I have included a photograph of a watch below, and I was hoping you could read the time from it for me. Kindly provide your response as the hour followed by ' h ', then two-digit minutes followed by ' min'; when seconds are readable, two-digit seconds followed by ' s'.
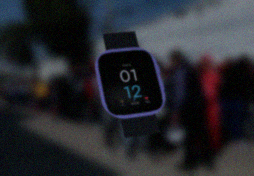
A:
1 h 12 min
